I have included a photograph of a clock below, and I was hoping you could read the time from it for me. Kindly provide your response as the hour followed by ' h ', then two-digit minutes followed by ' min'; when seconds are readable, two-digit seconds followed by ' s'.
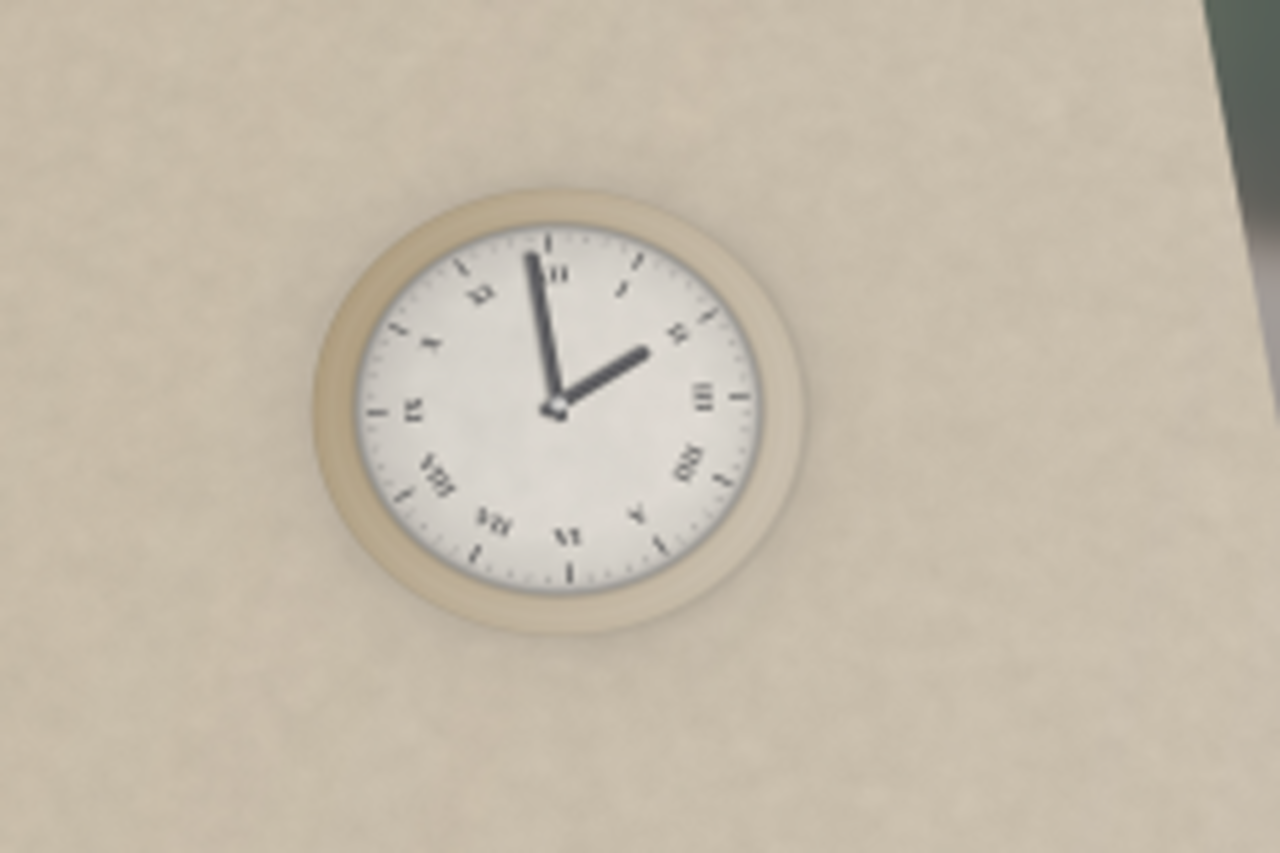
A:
1 h 59 min
